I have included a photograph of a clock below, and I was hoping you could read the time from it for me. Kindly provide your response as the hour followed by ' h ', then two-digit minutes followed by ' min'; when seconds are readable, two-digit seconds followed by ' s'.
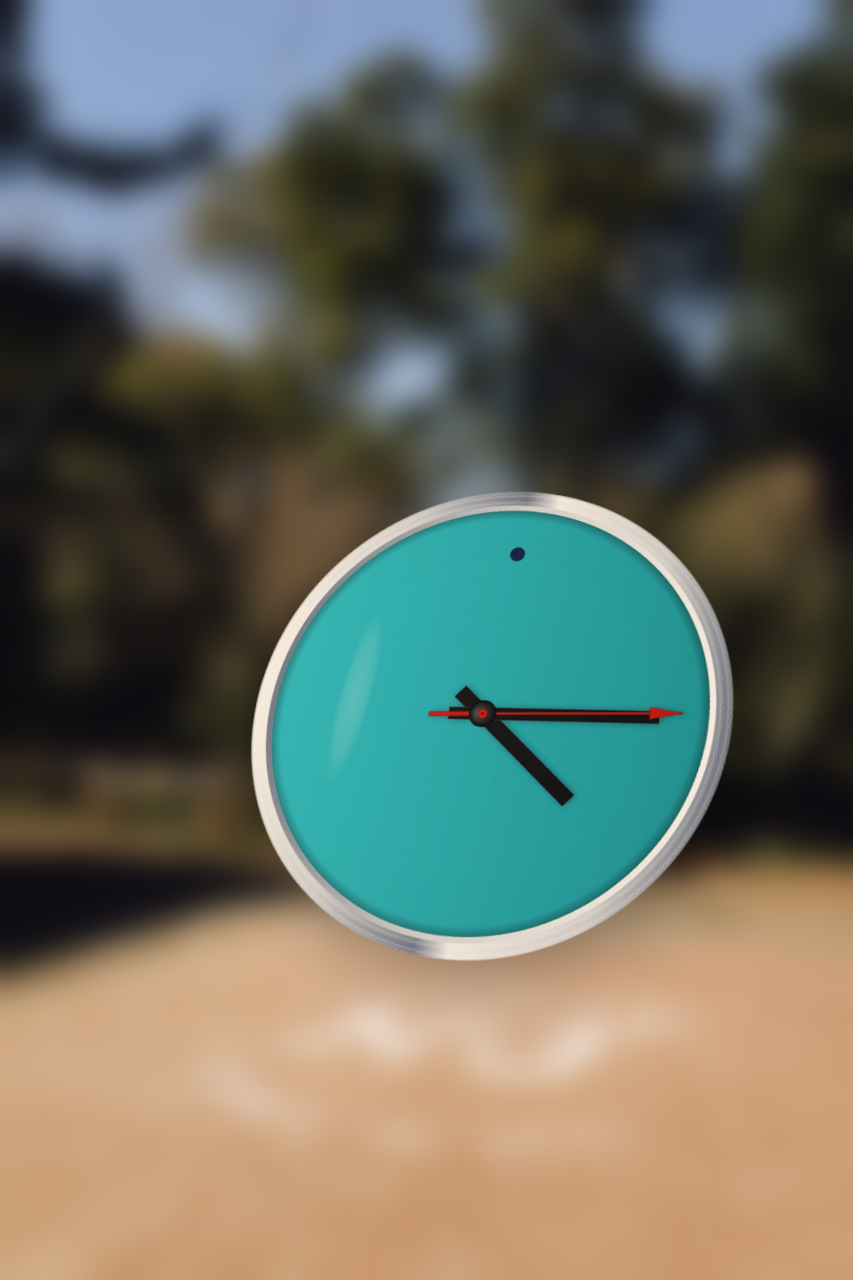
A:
4 h 14 min 14 s
